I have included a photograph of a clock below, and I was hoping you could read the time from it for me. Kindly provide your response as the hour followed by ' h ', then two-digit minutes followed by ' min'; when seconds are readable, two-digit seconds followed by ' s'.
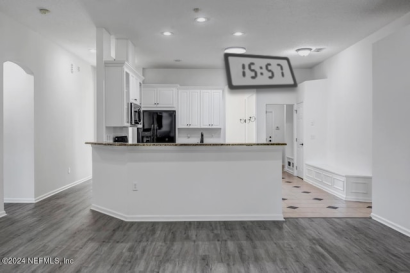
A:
15 h 57 min
